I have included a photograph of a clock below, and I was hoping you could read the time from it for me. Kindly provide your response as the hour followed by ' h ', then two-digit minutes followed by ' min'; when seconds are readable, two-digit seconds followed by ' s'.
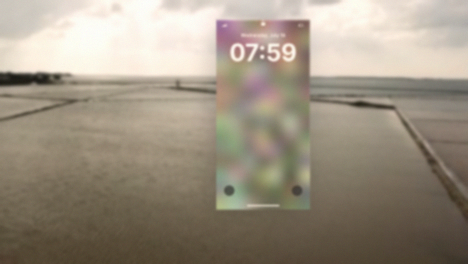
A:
7 h 59 min
